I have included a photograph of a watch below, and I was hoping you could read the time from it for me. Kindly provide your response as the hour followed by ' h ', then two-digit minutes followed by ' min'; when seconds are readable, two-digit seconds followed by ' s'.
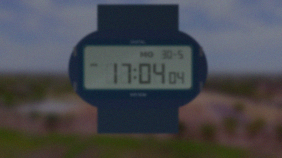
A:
17 h 04 min 04 s
